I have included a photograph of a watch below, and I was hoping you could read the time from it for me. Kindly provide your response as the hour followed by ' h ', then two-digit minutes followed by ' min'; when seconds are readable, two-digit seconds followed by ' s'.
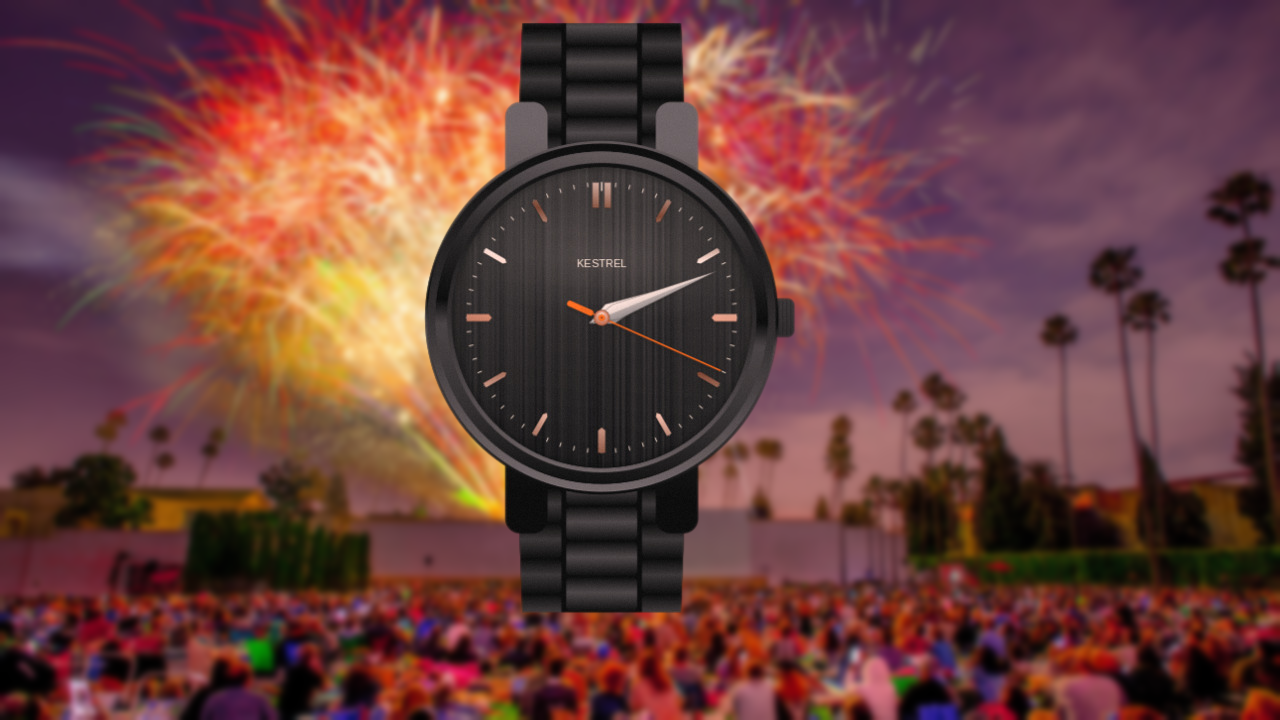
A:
2 h 11 min 19 s
